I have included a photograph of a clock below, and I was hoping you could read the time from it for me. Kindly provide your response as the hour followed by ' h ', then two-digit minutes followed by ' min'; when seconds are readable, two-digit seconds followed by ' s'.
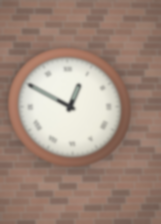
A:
12 h 50 min
